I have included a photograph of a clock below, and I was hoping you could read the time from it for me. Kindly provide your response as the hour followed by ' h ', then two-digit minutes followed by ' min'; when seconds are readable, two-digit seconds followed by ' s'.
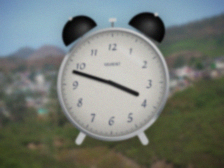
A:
3 h 48 min
